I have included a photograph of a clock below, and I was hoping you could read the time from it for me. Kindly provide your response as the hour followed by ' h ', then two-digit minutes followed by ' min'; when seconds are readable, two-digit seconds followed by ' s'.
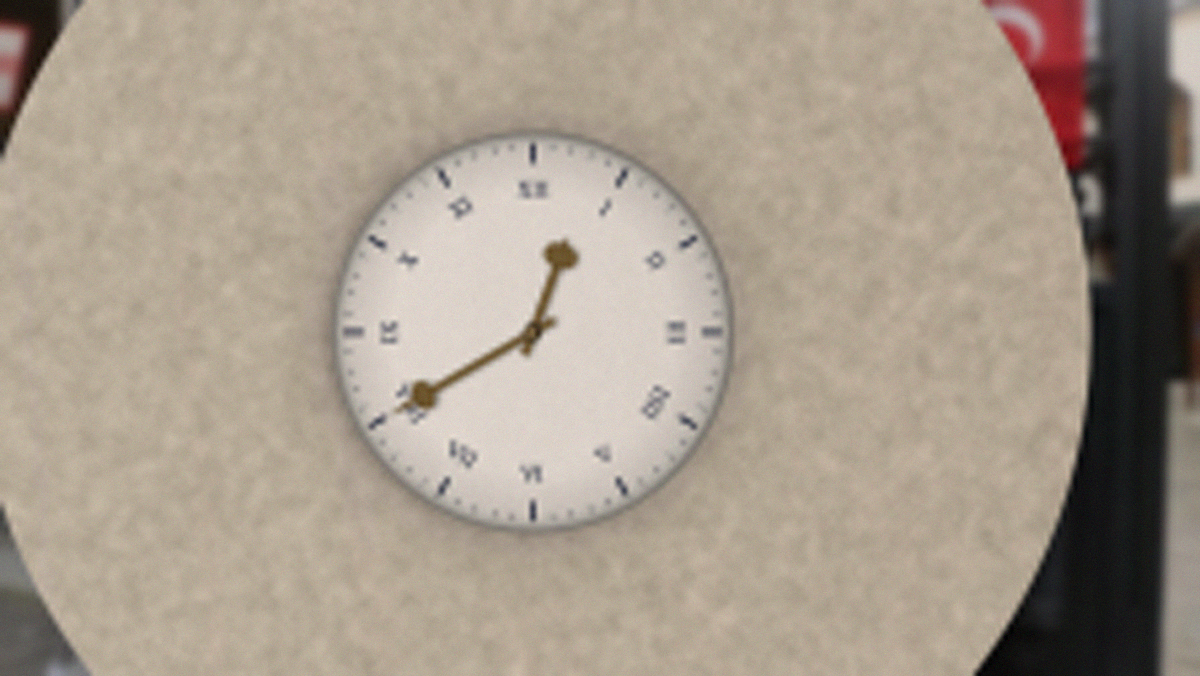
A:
12 h 40 min
